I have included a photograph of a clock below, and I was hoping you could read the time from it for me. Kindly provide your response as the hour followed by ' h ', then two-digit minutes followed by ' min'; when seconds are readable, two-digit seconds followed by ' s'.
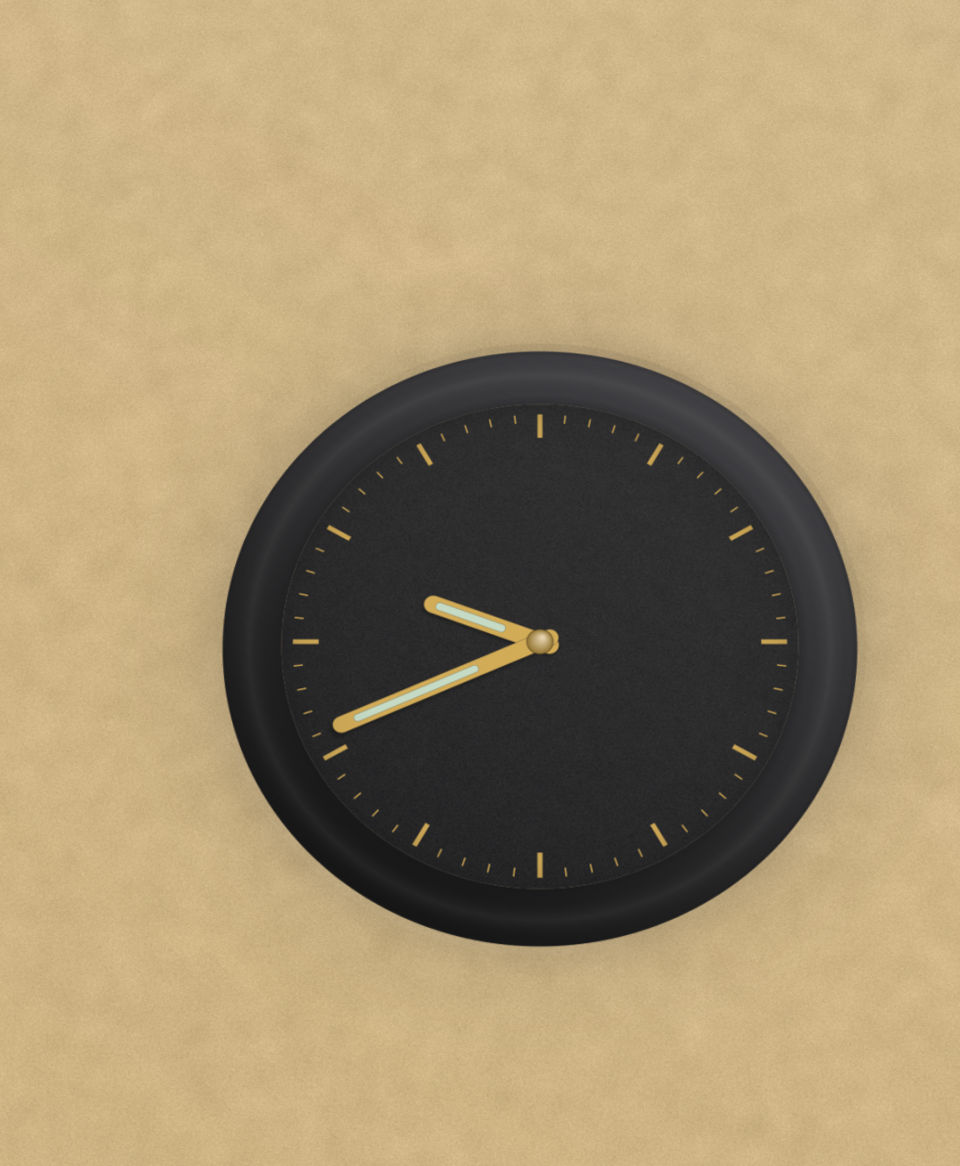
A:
9 h 41 min
